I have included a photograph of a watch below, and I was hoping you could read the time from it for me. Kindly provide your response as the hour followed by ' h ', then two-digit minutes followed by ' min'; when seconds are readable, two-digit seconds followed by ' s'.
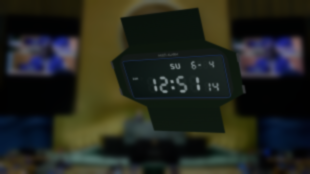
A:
12 h 51 min 14 s
